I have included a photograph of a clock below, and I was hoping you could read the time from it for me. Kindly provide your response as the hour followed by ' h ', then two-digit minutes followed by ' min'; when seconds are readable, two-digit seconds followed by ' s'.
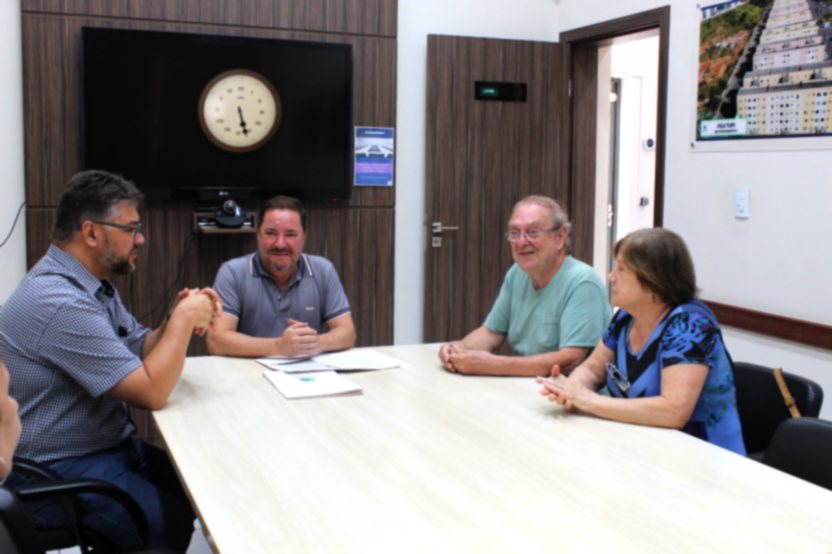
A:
5 h 27 min
